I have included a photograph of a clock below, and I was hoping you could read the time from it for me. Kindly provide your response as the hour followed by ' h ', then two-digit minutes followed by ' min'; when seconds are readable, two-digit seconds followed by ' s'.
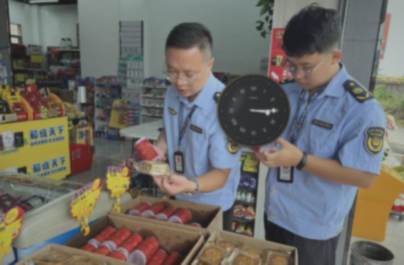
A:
3 h 15 min
